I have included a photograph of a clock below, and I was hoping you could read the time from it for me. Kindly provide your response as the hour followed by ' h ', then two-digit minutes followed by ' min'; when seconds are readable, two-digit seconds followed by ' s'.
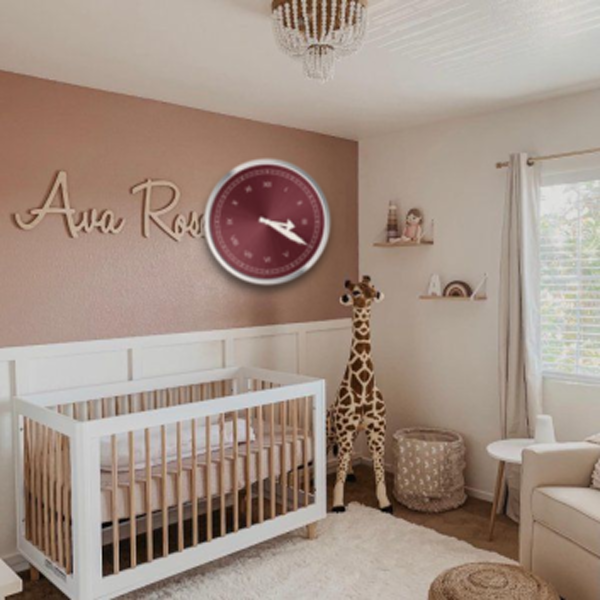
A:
3 h 20 min
